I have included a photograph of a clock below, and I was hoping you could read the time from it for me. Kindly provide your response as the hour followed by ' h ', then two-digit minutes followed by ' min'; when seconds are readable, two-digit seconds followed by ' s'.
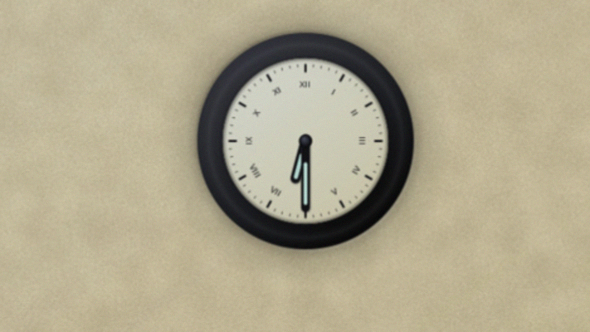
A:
6 h 30 min
